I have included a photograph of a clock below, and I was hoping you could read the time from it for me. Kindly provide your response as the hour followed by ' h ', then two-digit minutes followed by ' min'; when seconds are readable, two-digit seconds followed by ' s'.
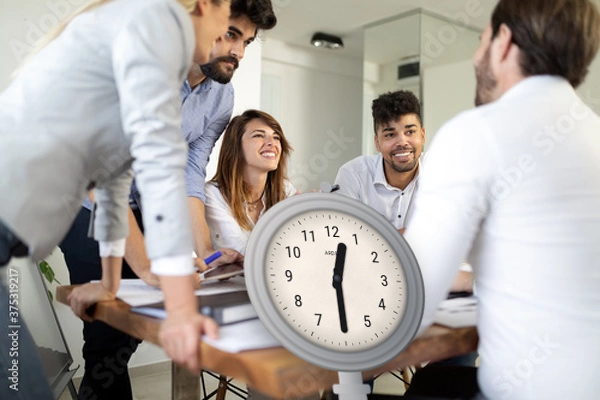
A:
12 h 30 min
